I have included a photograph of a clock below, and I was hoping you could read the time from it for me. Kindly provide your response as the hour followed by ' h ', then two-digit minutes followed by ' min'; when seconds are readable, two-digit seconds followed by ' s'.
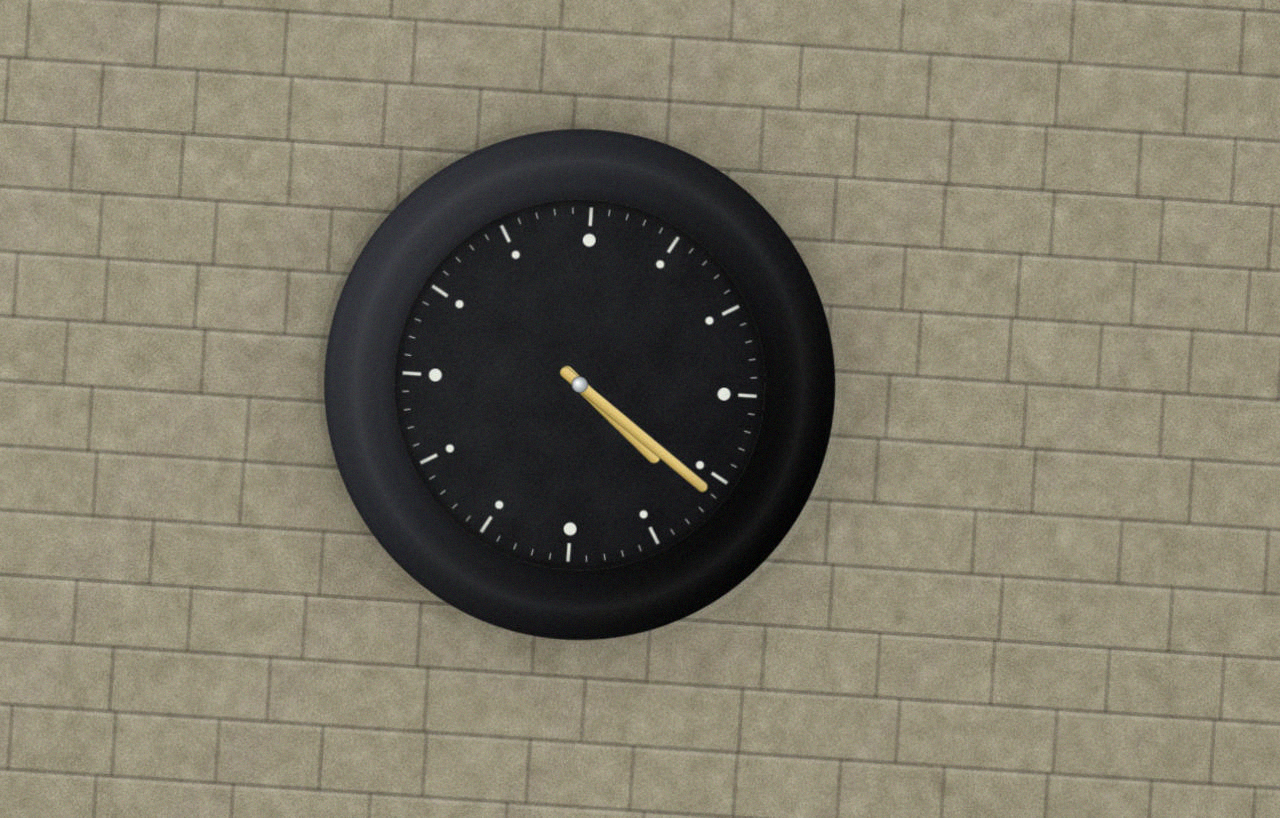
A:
4 h 21 min
